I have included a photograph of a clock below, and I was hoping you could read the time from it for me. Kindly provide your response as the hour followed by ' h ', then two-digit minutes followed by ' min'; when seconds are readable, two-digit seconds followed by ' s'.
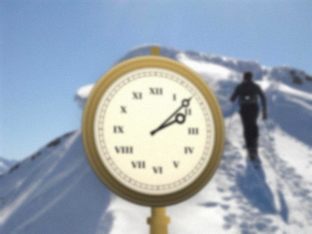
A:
2 h 08 min
